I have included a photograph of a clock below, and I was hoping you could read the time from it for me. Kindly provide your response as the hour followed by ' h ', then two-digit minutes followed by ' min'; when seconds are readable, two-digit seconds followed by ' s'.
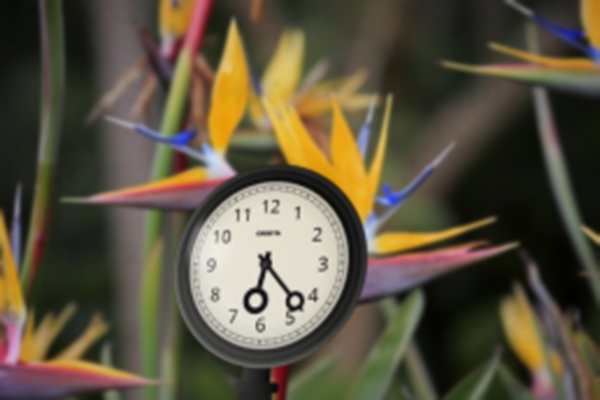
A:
6 h 23 min
